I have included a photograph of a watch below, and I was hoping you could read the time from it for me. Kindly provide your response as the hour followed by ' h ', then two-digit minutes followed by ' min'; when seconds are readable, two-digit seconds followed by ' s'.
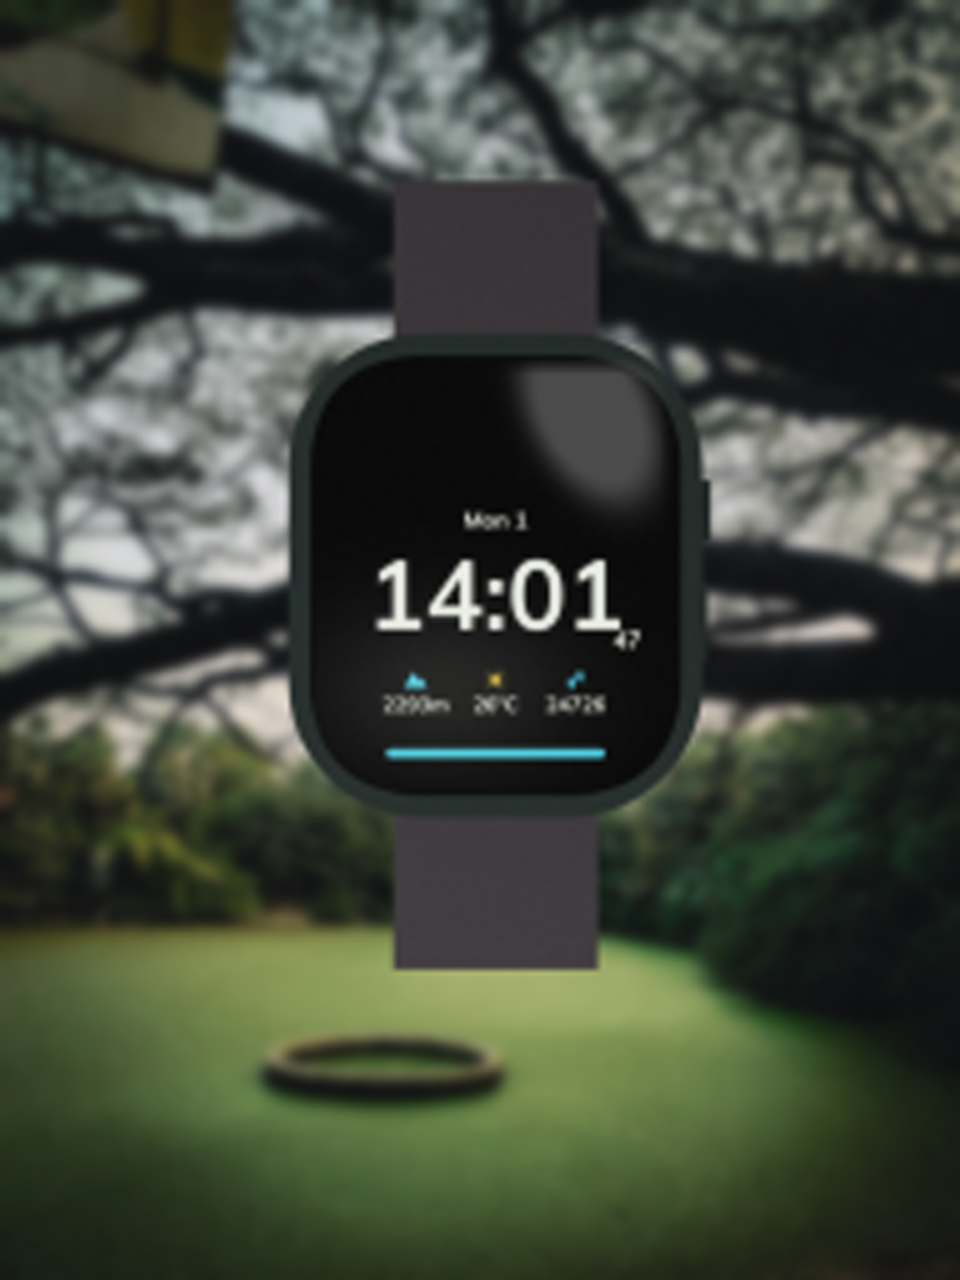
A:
14 h 01 min
